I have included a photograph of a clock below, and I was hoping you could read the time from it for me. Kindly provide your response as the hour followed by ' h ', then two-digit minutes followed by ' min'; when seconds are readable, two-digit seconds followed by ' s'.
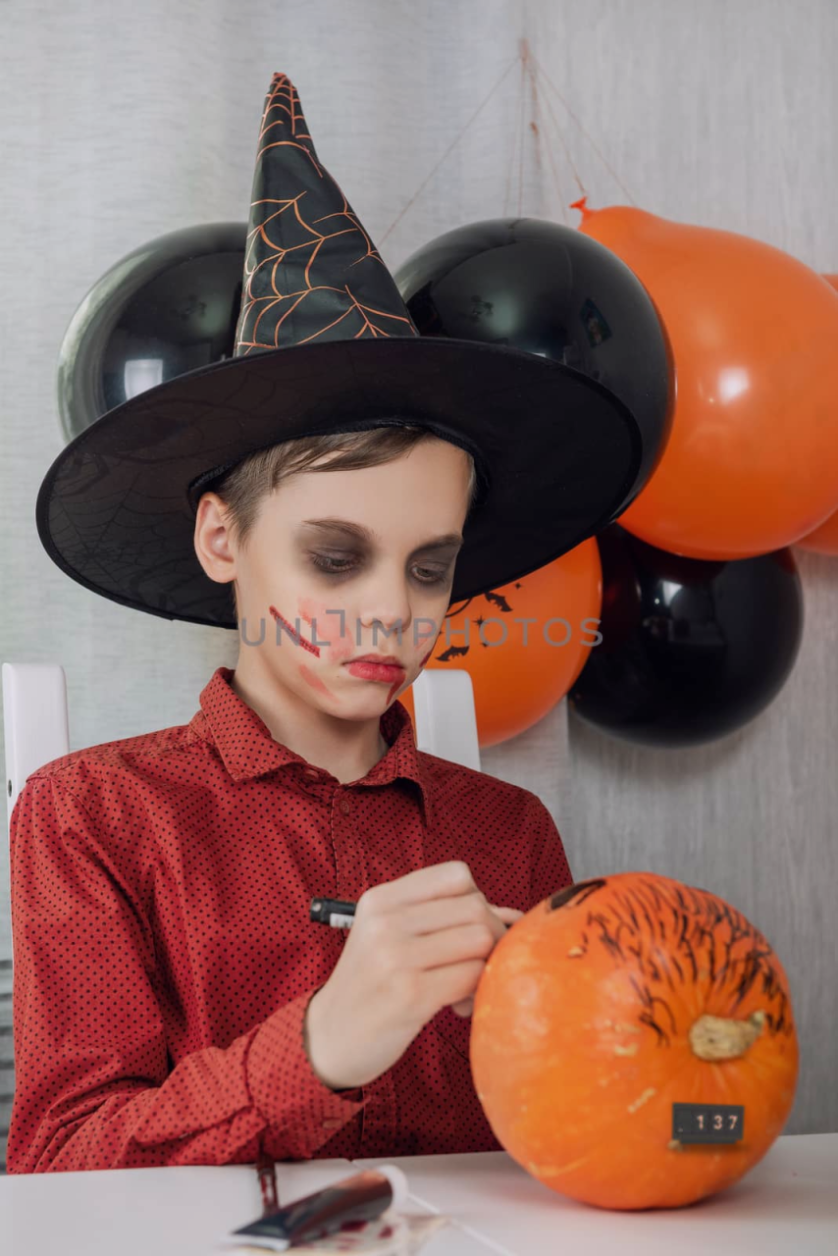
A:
1 h 37 min
